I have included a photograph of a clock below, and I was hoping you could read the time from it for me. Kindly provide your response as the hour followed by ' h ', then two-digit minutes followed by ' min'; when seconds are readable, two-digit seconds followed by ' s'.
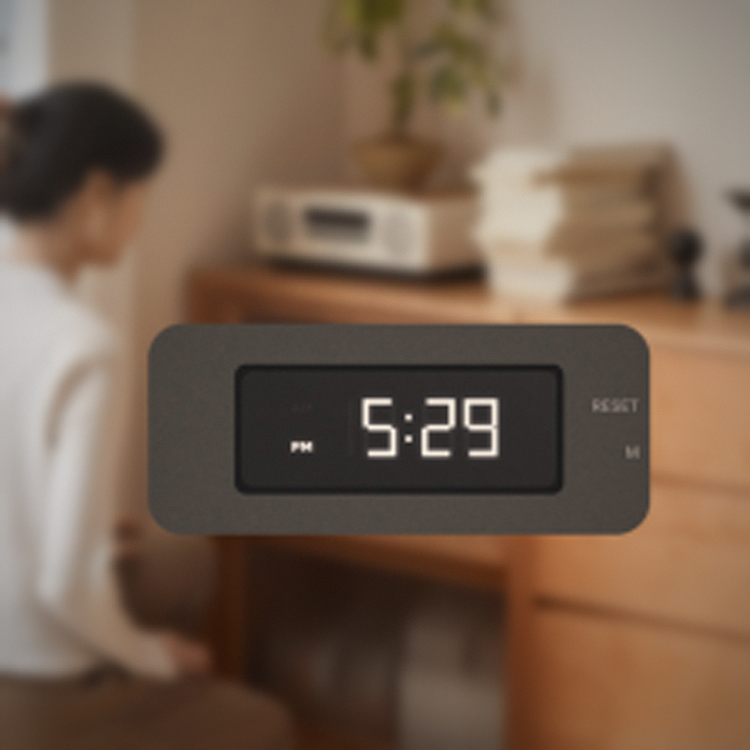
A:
5 h 29 min
